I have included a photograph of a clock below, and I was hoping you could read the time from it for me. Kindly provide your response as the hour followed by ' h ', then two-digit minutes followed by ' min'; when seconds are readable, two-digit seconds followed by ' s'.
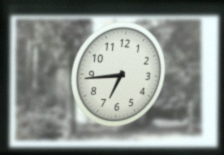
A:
6 h 44 min
